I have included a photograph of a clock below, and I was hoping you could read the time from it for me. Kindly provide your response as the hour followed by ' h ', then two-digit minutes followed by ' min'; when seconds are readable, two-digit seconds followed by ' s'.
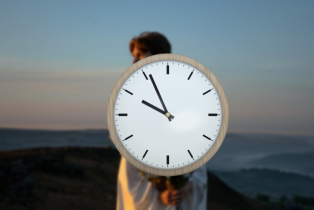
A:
9 h 56 min
